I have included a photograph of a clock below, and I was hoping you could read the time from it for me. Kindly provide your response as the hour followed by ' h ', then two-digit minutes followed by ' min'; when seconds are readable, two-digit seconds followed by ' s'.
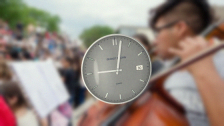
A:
9 h 02 min
